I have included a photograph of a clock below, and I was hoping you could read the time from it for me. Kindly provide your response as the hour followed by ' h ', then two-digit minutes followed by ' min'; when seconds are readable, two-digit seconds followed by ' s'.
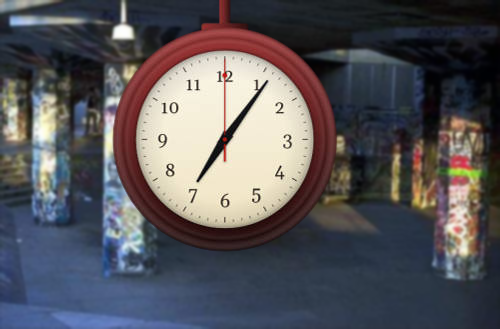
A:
7 h 06 min 00 s
